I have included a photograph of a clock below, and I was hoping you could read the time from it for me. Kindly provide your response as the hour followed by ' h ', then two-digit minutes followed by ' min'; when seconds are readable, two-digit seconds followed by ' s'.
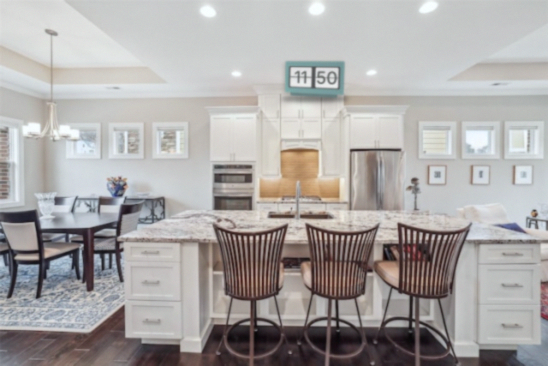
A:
11 h 50 min
